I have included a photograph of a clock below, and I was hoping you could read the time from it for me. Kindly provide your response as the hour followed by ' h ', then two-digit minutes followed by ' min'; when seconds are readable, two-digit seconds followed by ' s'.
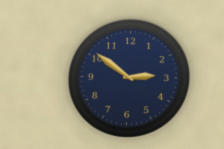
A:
2 h 51 min
